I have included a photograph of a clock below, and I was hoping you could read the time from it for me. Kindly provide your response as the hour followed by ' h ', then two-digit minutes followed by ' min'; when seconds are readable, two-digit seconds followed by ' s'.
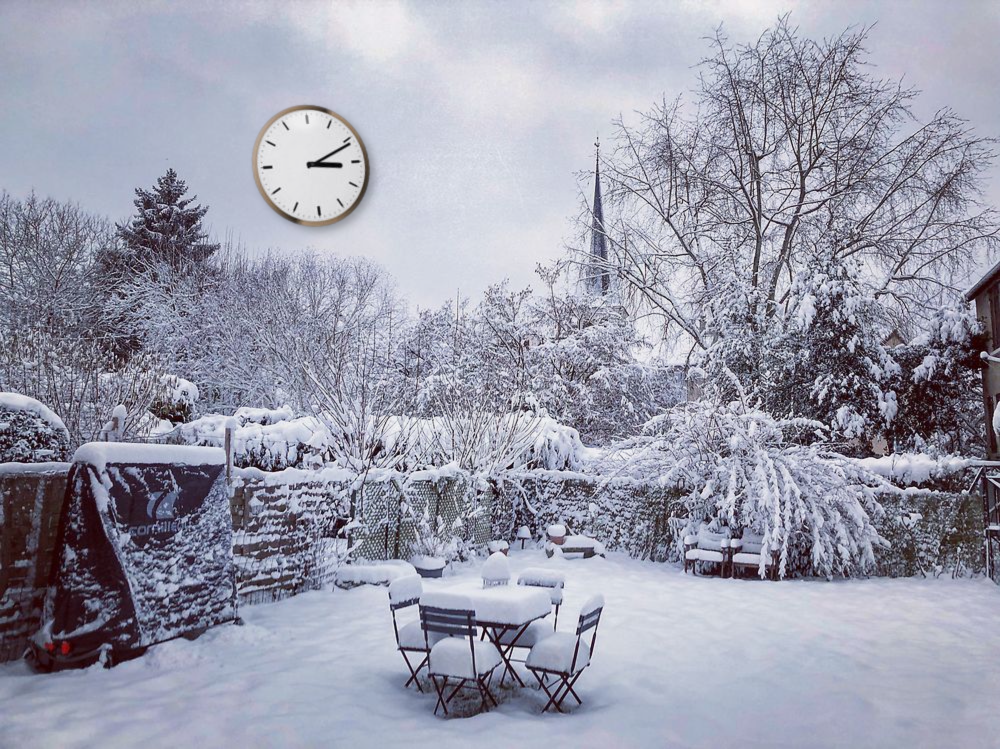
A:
3 h 11 min
